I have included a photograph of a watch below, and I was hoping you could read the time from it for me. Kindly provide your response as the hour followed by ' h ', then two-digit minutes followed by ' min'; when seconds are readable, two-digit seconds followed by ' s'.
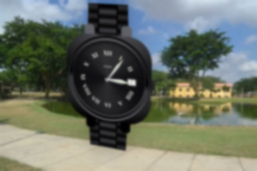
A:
3 h 06 min
